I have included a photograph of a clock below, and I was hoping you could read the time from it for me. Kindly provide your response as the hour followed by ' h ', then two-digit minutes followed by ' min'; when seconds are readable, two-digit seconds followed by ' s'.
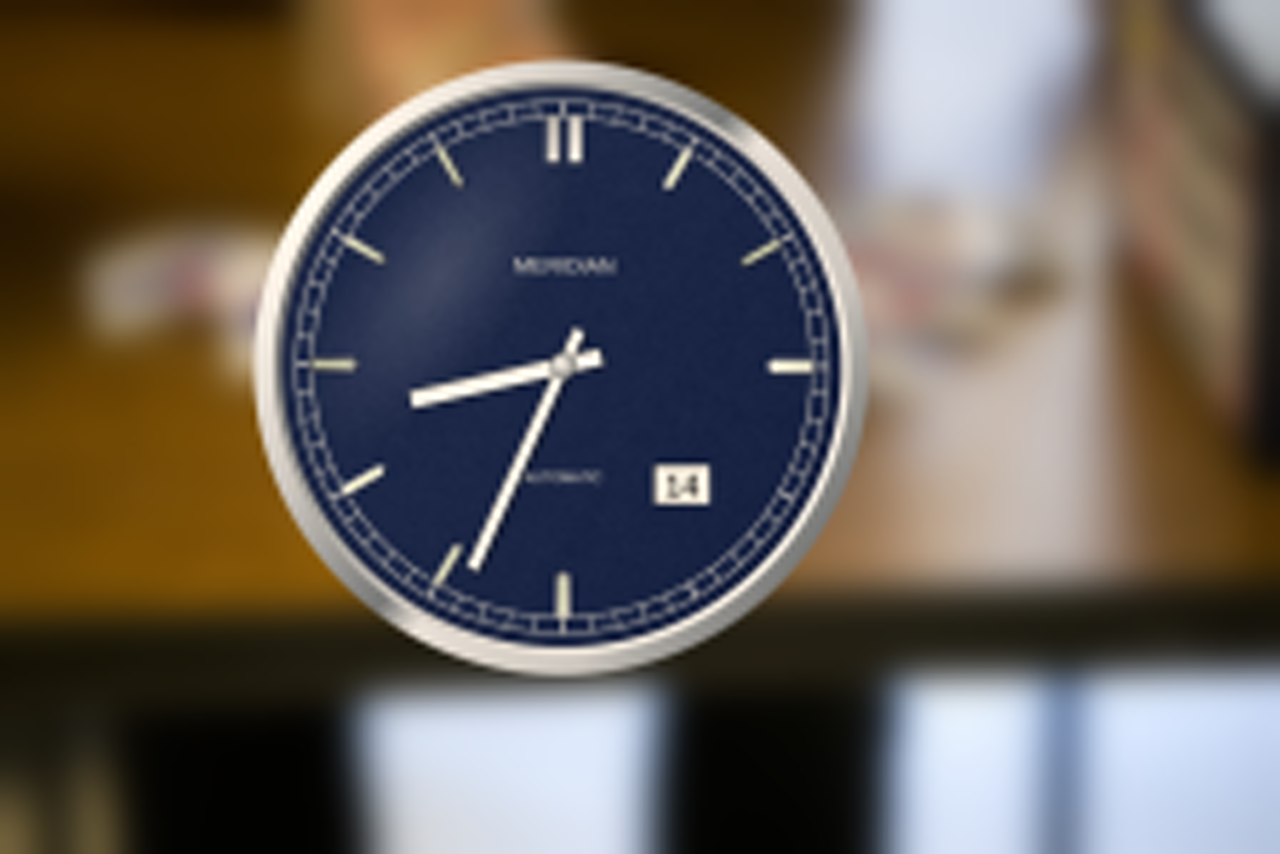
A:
8 h 34 min
